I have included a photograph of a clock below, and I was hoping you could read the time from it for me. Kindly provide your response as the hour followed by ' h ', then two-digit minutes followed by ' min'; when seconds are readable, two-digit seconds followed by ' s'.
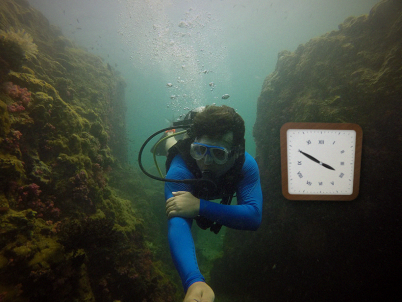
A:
3 h 50 min
